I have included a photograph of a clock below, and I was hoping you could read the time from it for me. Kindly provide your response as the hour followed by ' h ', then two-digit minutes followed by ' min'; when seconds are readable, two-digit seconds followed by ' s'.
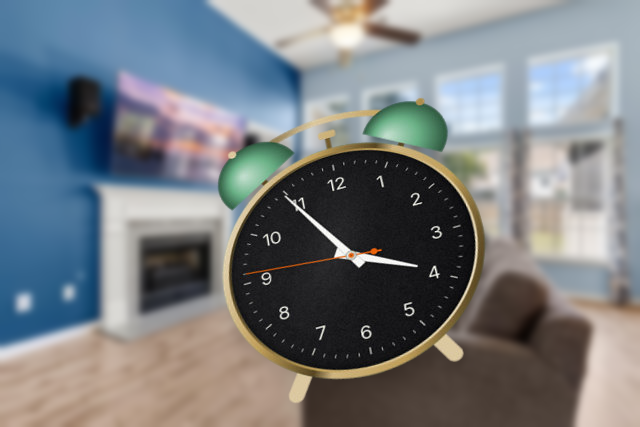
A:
3 h 54 min 46 s
